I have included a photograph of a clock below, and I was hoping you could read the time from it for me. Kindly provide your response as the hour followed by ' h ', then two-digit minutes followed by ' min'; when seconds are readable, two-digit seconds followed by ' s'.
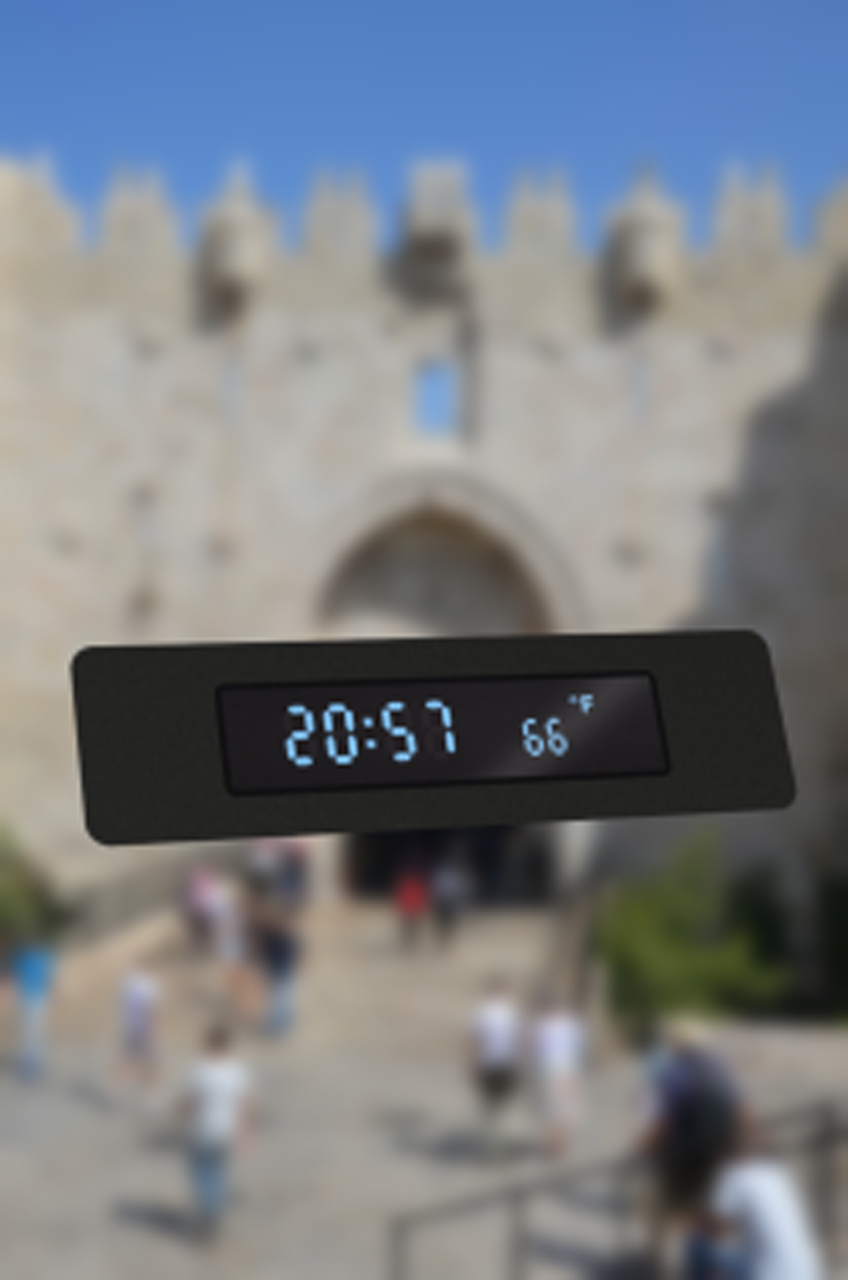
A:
20 h 57 min
